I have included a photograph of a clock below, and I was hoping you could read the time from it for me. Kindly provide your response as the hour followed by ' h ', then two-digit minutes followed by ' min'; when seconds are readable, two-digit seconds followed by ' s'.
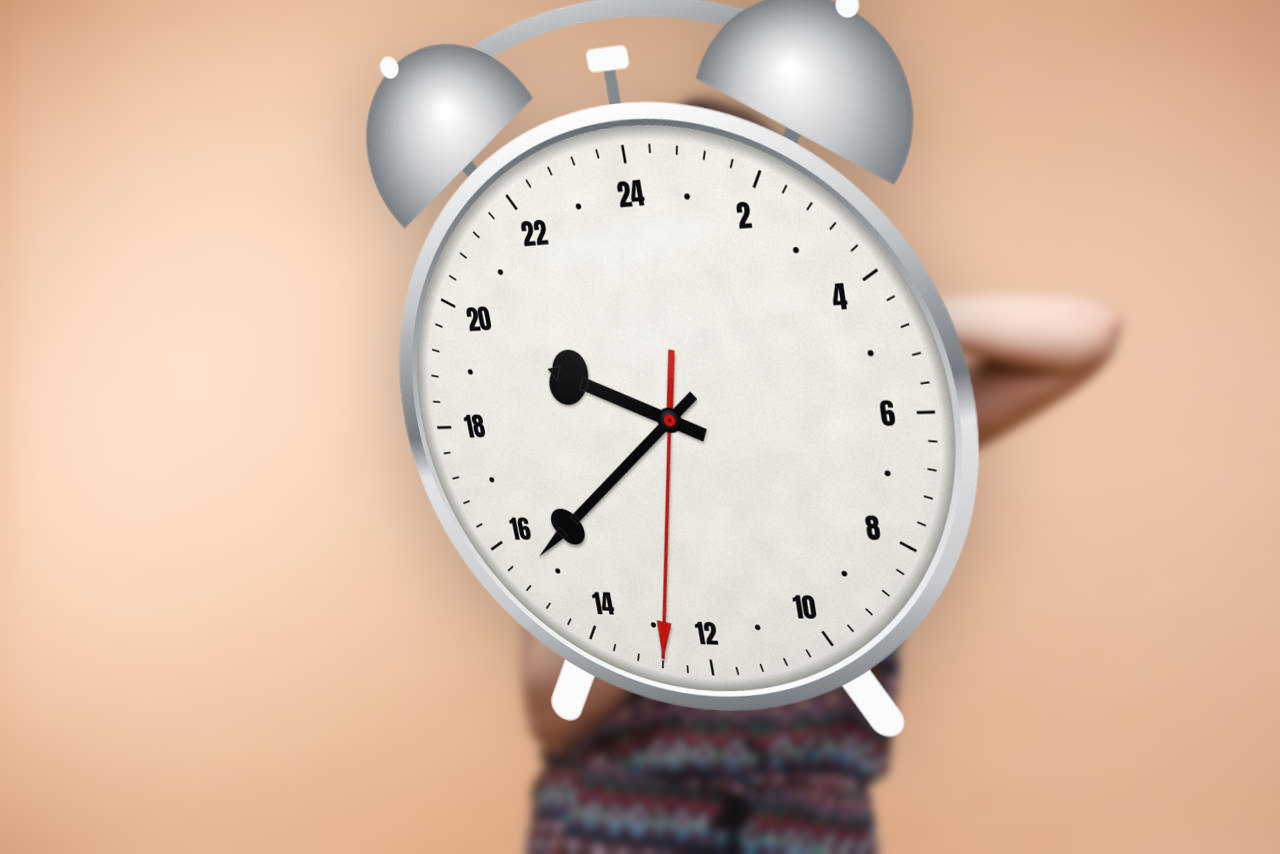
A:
19 h 38 min 32 s
